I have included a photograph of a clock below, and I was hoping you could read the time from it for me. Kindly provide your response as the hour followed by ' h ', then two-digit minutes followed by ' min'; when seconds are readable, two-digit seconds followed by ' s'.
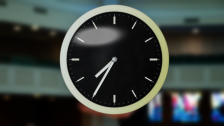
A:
7 h 35 min
